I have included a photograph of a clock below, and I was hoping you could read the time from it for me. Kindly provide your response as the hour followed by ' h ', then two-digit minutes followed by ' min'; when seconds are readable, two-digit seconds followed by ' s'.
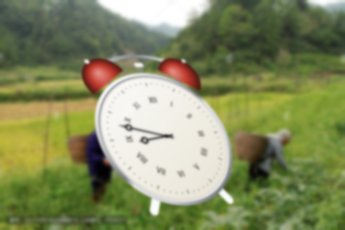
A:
8 h 48 min
